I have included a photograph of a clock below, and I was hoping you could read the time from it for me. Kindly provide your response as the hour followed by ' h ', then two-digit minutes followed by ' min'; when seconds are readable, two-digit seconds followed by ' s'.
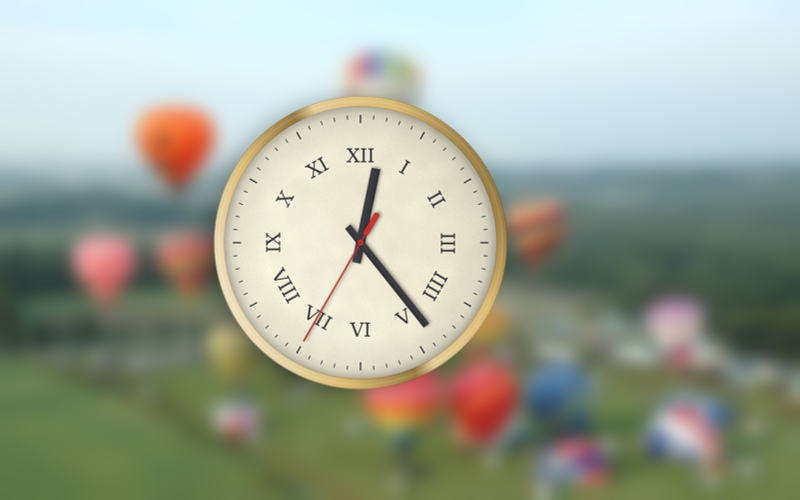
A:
12 h 23 min 35 s
